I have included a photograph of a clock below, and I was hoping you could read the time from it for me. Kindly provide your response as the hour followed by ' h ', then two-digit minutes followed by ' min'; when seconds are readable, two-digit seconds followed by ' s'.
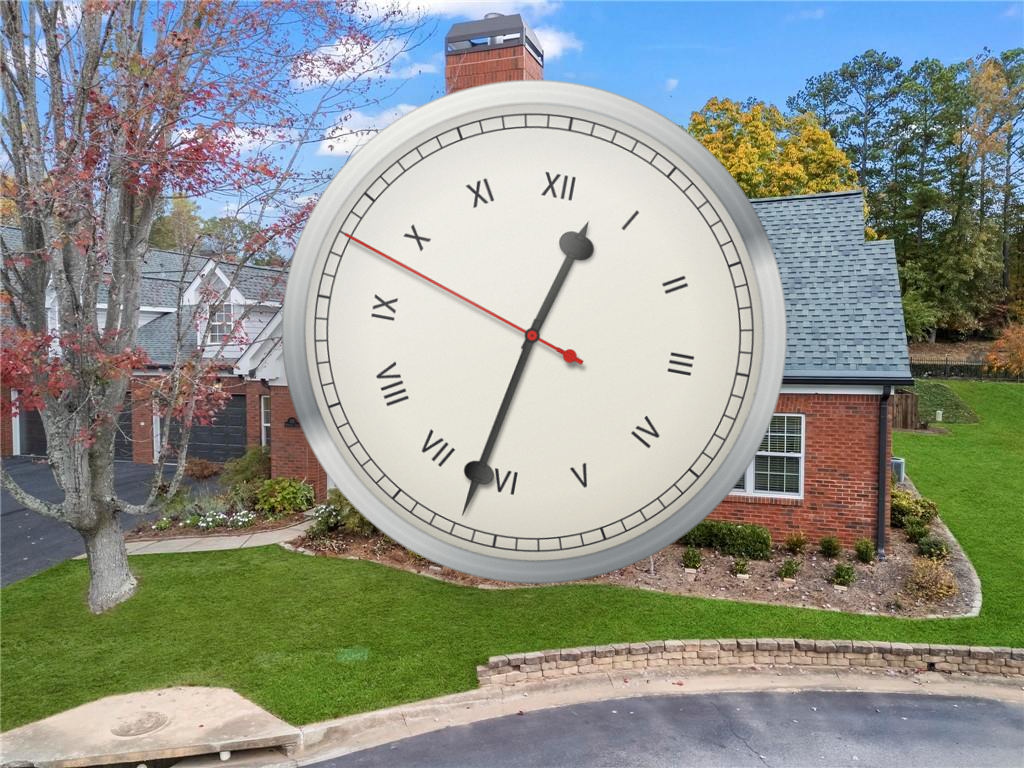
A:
12 h 31 min 48 s
